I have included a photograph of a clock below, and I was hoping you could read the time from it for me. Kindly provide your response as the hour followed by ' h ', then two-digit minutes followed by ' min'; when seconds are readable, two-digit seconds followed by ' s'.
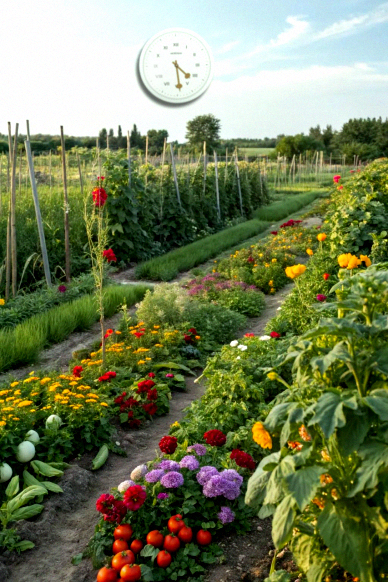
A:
4 h 29 min
